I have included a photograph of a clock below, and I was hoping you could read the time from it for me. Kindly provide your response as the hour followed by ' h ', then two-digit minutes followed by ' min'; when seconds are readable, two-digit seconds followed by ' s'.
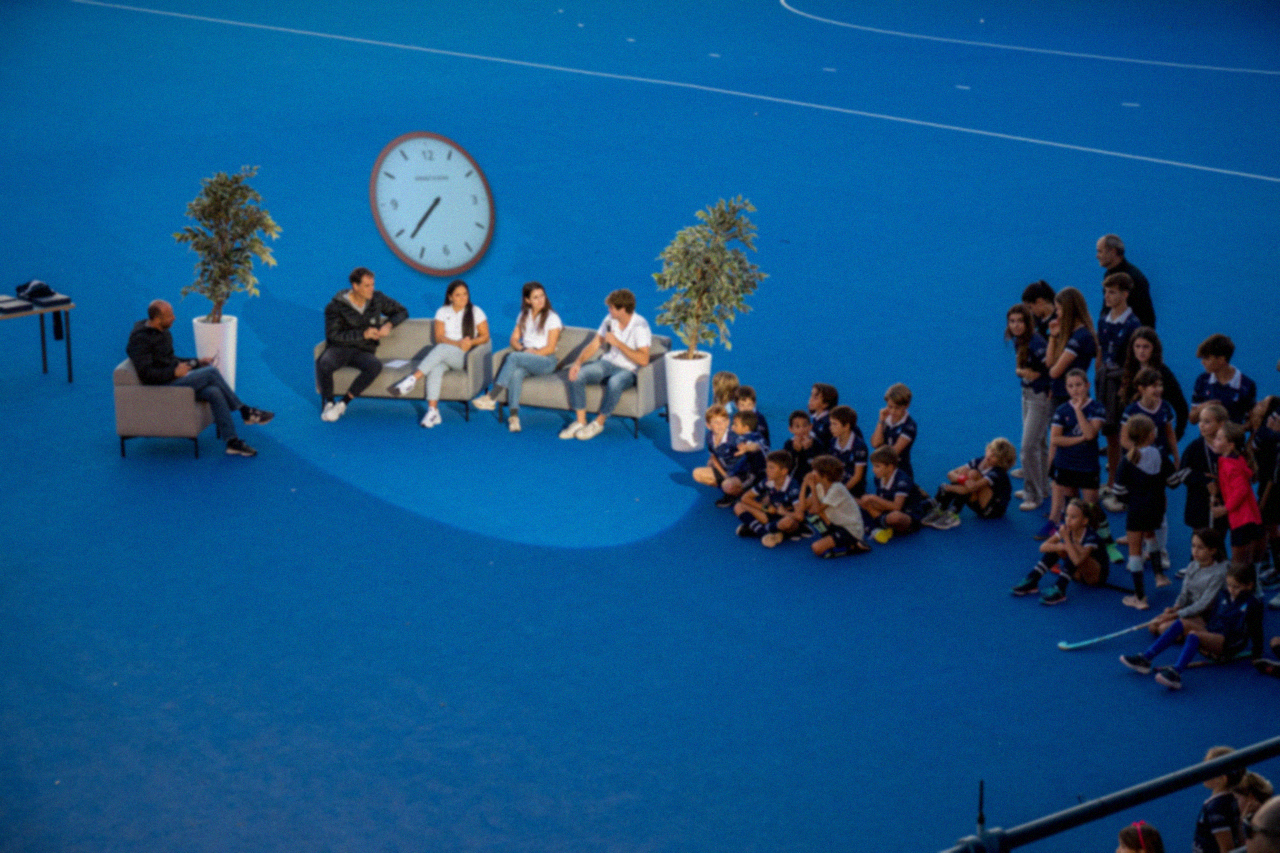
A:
7 h 38 min
